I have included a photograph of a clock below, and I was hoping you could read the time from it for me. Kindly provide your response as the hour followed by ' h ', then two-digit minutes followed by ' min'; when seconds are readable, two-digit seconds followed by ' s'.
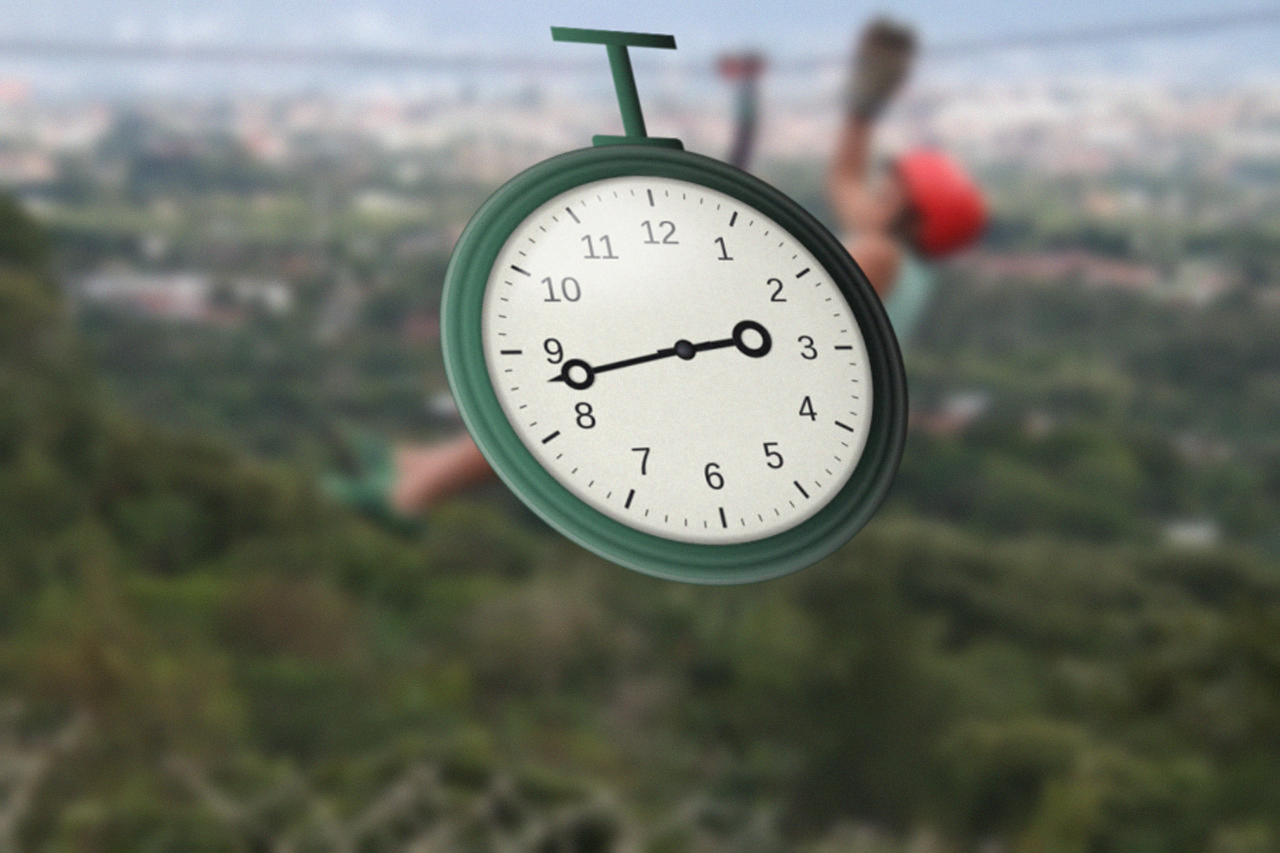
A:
2 h 43 min
